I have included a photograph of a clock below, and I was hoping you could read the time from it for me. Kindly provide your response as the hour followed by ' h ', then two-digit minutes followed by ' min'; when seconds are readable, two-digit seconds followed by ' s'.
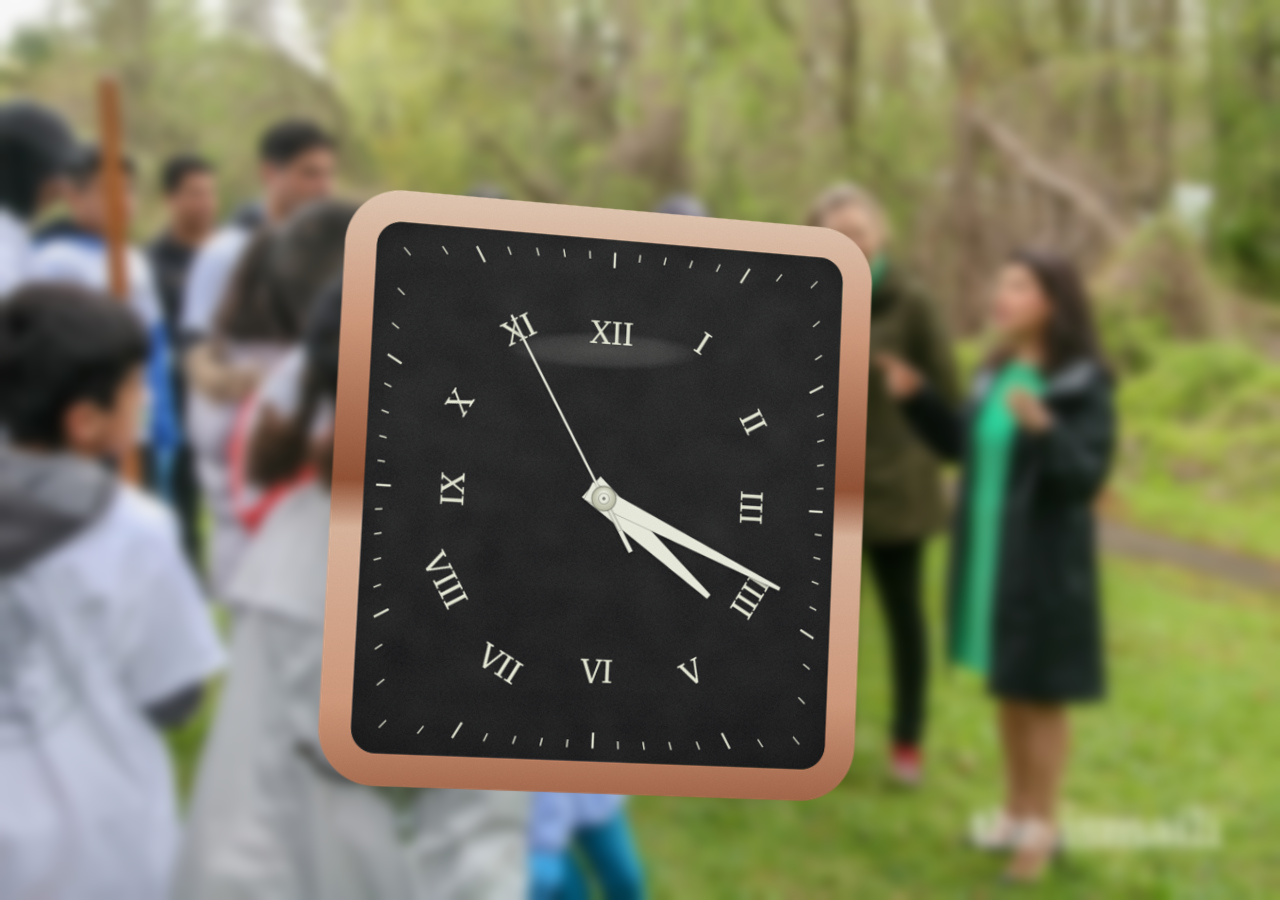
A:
4 h 18 min 55 s
